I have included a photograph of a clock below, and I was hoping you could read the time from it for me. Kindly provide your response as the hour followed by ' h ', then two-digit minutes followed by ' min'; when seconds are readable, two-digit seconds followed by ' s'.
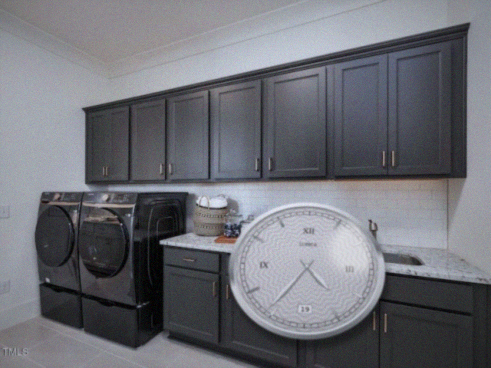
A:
4 h 36 min
